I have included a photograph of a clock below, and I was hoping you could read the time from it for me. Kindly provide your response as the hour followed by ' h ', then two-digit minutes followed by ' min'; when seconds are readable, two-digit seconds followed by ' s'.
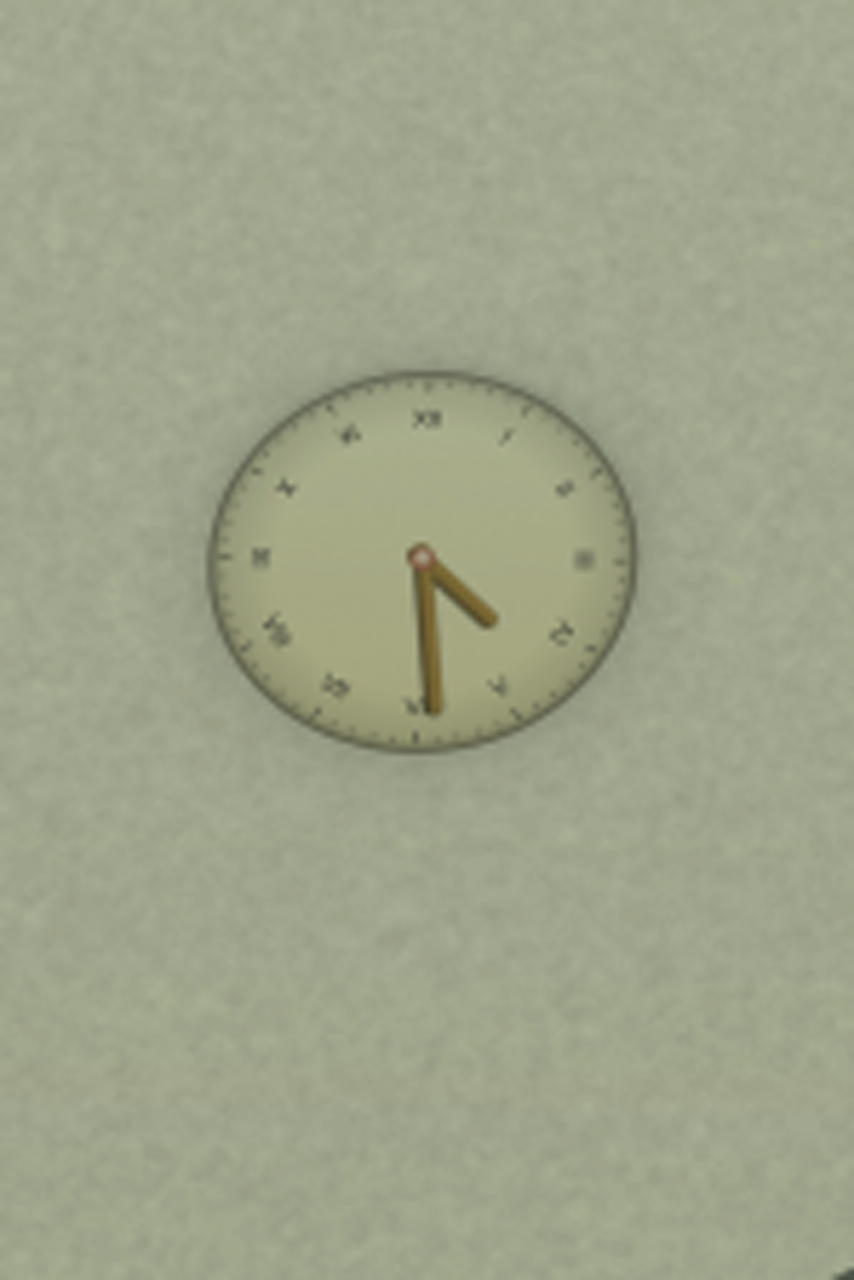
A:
4 h 29 min
